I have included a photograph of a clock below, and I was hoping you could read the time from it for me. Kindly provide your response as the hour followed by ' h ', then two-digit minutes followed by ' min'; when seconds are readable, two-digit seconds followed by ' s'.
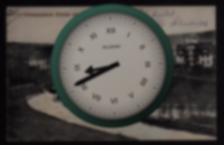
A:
8 h 41 min
